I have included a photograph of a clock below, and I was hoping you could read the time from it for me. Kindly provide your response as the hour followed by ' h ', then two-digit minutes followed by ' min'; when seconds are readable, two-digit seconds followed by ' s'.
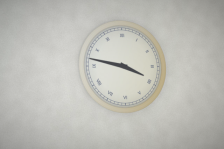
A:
3 h 47 min
